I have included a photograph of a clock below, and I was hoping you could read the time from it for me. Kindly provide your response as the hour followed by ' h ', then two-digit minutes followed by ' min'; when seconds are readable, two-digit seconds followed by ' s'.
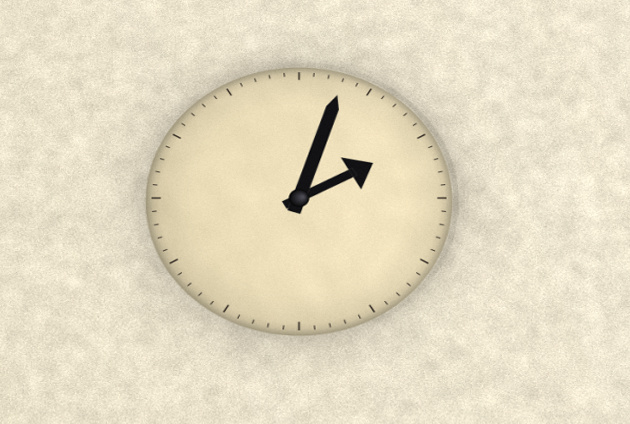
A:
2 h 03 min
